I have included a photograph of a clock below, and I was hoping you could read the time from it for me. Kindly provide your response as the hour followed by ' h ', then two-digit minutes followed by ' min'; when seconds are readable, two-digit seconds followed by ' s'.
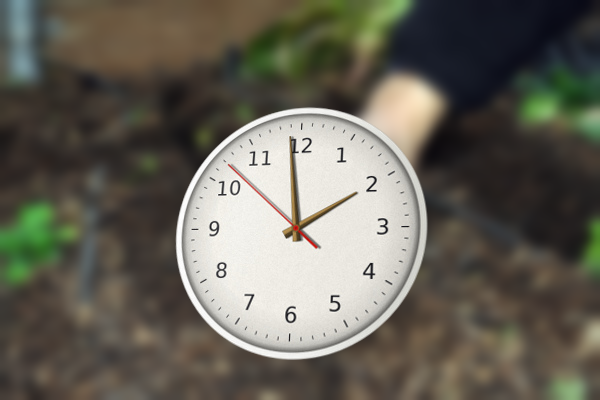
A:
1 h 58 min 52 s
